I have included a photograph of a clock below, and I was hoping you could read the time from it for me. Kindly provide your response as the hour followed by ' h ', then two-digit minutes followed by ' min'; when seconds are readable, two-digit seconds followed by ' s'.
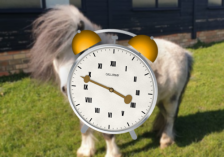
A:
3 h 48 min
